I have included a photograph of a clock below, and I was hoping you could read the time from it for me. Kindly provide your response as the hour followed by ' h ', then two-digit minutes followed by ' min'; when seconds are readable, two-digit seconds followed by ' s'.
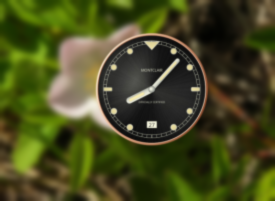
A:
8 h 07 min
